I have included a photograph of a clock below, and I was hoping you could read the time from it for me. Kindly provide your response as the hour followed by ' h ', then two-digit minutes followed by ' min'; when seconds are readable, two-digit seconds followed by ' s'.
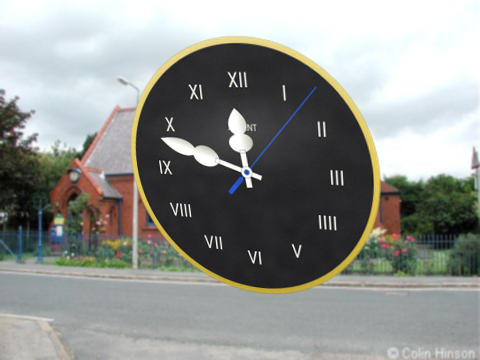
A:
11 h 48 min 07 s
